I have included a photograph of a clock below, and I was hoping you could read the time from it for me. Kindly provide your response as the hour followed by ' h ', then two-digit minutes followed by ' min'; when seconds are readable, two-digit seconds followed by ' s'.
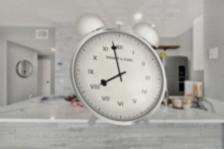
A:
7 h 58 min
